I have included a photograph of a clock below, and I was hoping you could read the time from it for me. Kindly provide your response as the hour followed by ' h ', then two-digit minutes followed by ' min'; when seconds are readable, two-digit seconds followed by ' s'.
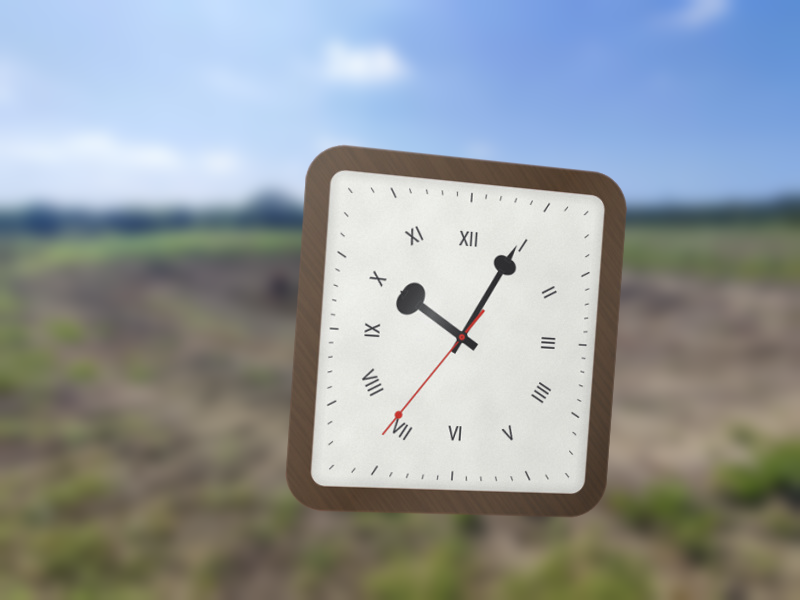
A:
10 h 04 min 36 s
